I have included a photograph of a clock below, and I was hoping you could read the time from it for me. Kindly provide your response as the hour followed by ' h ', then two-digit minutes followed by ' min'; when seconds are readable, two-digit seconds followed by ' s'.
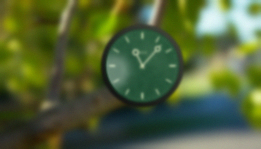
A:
11 h 07 min
